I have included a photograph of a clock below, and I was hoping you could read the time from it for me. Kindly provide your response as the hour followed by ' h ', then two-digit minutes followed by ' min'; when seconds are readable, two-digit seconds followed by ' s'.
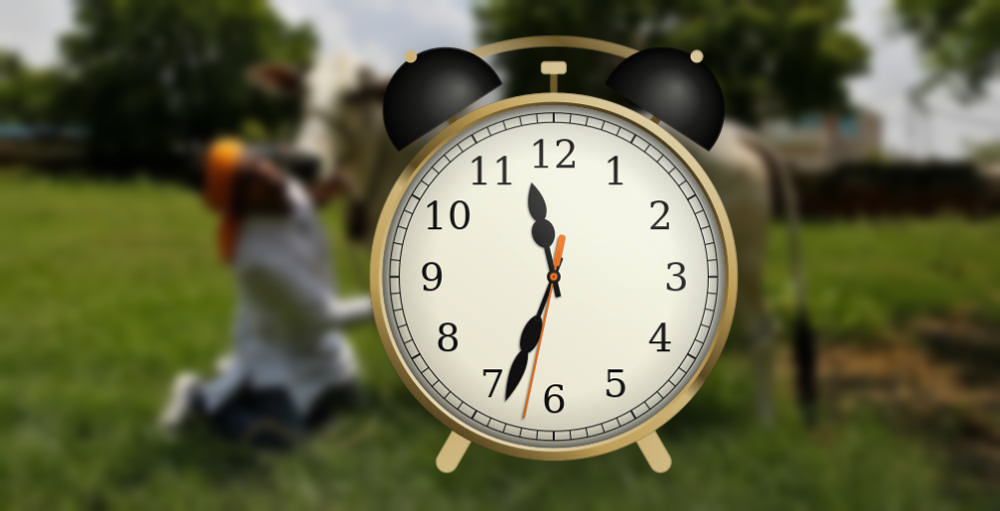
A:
11 h 33 min 32 s
